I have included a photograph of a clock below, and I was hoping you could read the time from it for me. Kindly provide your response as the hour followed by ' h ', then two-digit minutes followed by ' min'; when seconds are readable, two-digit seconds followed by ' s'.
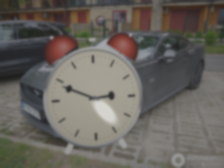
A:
2 h 49 min
